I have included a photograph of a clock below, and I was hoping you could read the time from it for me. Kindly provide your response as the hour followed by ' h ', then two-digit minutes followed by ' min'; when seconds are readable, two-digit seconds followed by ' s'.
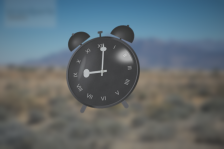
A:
9 h 01 min
